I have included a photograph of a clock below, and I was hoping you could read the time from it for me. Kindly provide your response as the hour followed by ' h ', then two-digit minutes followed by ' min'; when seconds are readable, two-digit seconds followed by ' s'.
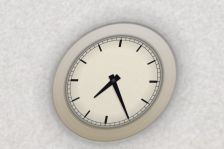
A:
7 h 25 min
